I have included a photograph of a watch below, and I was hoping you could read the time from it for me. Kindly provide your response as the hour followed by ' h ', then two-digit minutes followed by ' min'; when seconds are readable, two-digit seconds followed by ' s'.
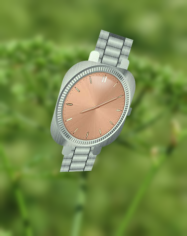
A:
8 h 10 min
